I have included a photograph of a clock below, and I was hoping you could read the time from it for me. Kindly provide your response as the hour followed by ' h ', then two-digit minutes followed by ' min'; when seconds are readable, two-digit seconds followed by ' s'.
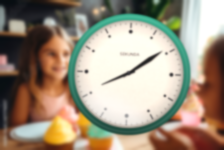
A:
8 h 09 min
